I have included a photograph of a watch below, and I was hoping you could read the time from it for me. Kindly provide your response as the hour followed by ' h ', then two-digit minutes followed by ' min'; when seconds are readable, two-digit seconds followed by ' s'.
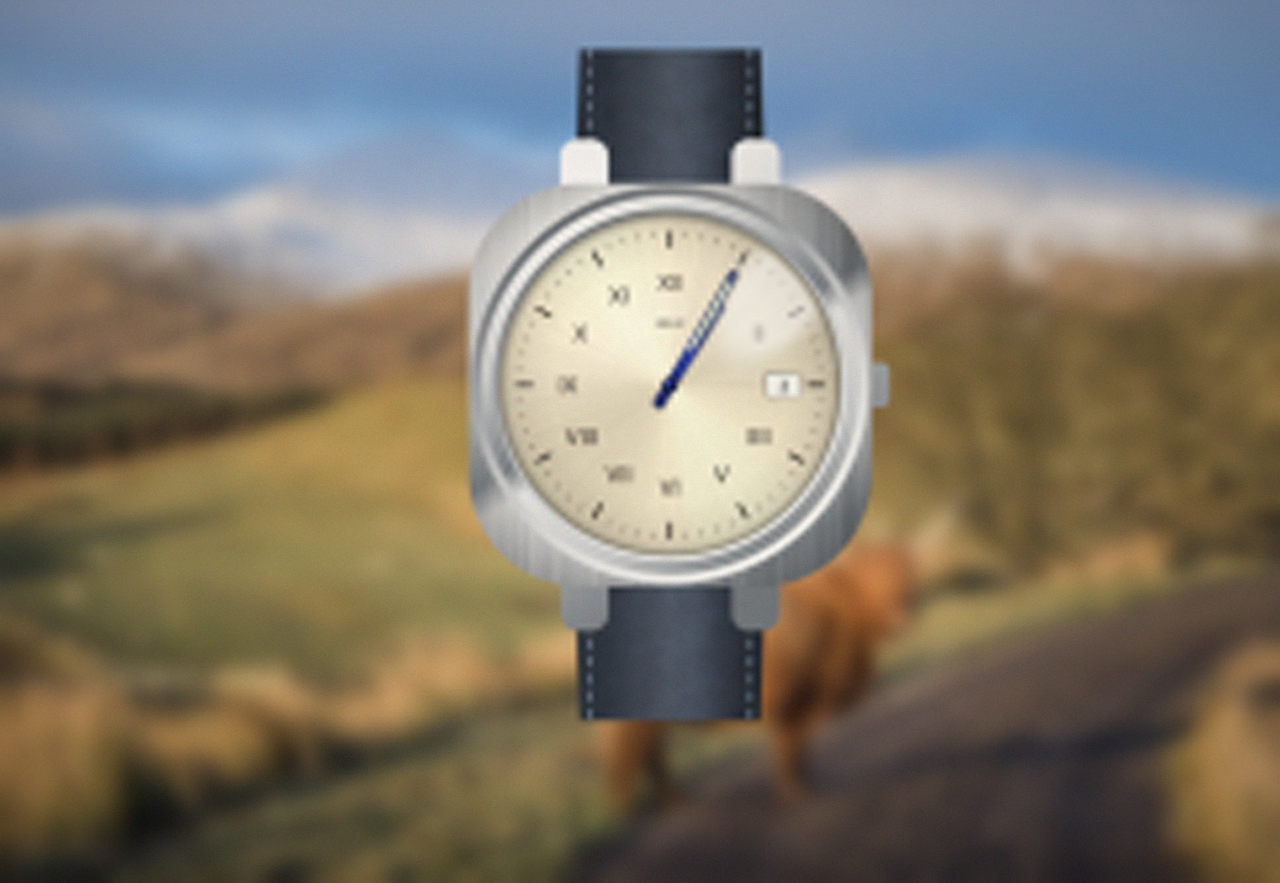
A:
1 h 05 min
